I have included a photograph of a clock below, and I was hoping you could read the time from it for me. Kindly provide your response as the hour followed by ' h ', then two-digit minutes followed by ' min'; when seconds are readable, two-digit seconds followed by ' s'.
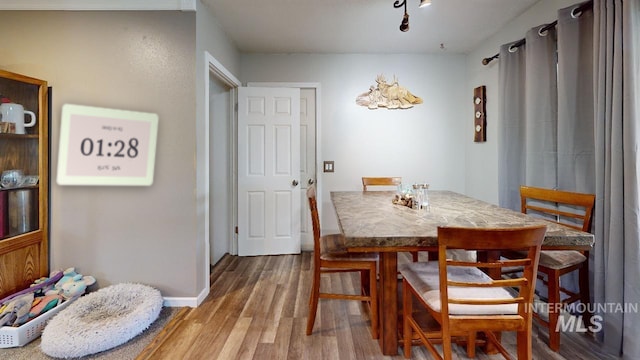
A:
1 h 28 min
